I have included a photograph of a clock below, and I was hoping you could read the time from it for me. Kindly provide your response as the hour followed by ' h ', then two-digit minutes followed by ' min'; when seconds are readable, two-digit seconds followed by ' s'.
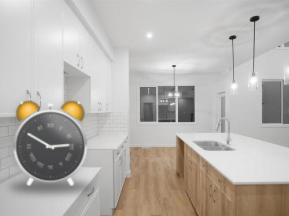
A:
2 h 50 min
